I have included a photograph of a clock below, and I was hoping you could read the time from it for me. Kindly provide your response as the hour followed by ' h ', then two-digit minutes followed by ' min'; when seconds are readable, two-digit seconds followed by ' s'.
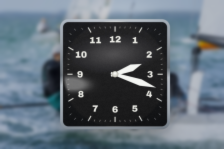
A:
2 h 18 min
